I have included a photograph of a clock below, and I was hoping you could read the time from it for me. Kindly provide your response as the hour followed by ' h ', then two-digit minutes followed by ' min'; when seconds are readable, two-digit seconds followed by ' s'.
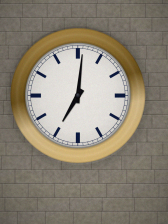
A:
7 h 01 min
